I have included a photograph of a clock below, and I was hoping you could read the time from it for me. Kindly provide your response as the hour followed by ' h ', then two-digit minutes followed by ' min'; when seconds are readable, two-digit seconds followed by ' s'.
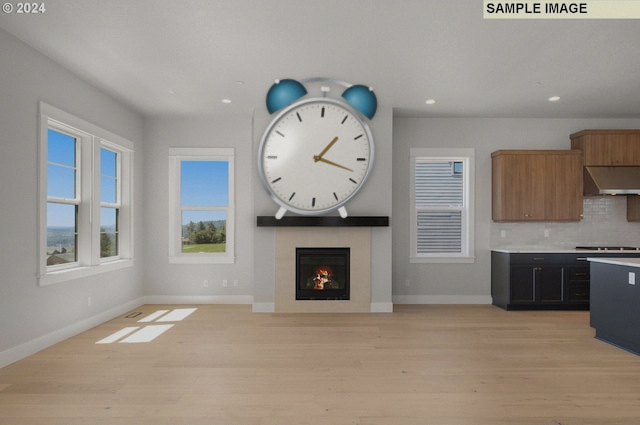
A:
1 h 18 min
